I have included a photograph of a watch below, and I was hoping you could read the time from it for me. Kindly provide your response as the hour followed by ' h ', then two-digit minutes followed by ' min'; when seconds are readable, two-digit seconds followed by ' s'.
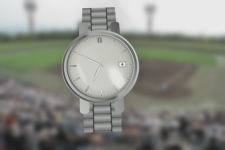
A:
6 h 50 min
